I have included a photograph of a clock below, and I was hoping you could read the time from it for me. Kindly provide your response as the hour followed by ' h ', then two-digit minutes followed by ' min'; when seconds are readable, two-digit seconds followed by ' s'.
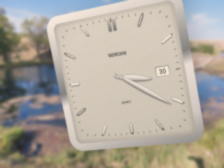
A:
3 h 21 min
